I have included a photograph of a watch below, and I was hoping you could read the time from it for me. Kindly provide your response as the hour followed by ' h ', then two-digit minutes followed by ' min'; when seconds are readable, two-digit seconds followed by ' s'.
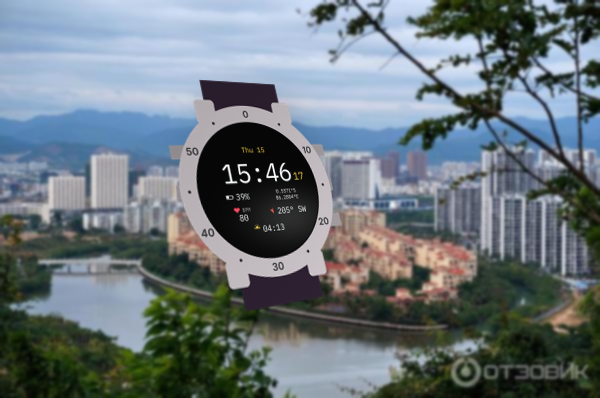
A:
15 h 46 min 17 s
